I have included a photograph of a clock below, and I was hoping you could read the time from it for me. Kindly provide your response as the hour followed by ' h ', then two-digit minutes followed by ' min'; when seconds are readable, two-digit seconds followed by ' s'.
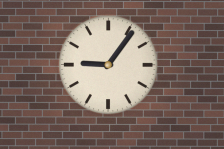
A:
9 h 06 min
